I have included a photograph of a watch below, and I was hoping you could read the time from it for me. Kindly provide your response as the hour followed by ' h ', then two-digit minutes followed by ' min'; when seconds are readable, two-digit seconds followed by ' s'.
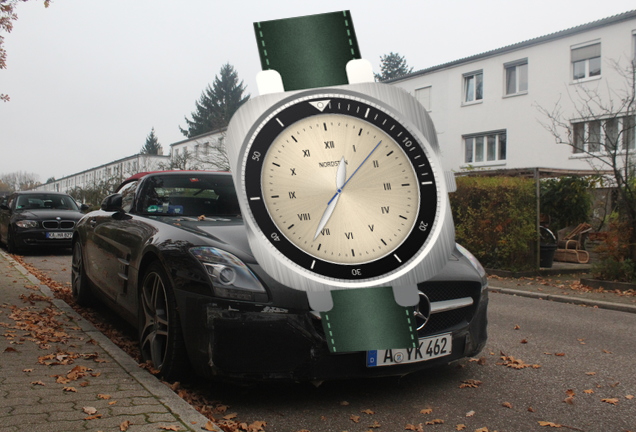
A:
12 h 36 min 08 s
